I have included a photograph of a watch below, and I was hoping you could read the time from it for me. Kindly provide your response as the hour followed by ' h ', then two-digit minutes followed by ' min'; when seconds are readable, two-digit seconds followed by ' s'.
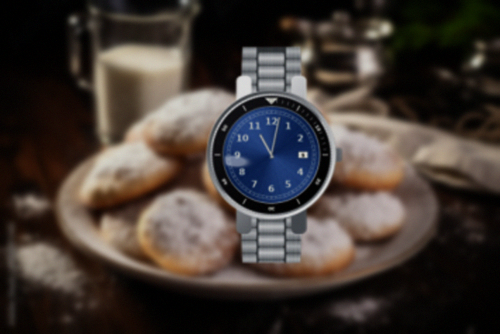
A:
11 h 02 min
